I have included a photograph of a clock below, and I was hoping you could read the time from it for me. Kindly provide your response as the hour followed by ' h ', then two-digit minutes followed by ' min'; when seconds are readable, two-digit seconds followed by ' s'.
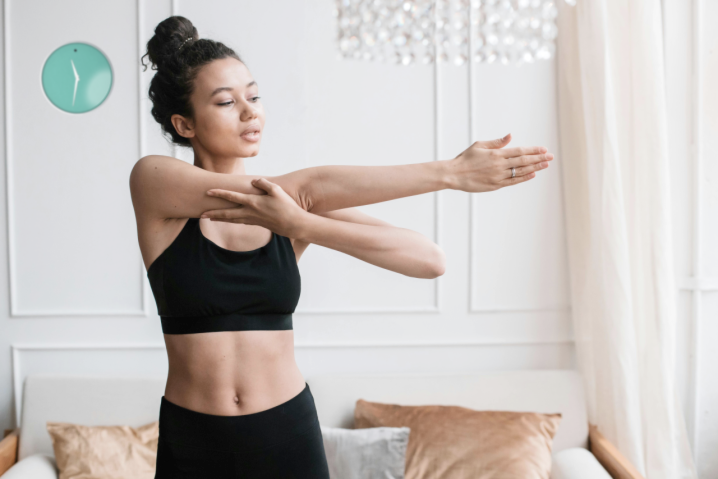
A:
11 h 32 min
